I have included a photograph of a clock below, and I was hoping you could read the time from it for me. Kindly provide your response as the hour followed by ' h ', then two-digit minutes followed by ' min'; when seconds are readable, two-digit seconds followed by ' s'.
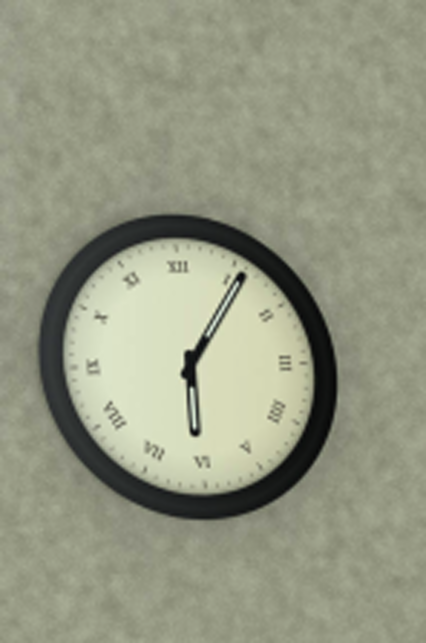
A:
6 h 06 min
